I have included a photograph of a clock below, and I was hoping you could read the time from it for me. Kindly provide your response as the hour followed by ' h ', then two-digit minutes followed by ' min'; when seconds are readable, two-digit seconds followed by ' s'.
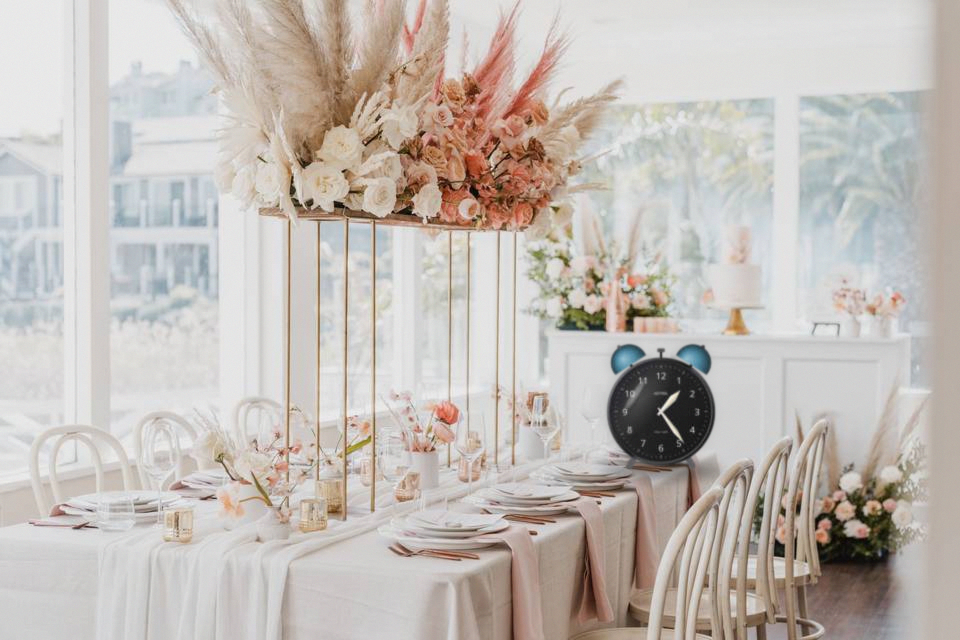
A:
1 h 24 min
